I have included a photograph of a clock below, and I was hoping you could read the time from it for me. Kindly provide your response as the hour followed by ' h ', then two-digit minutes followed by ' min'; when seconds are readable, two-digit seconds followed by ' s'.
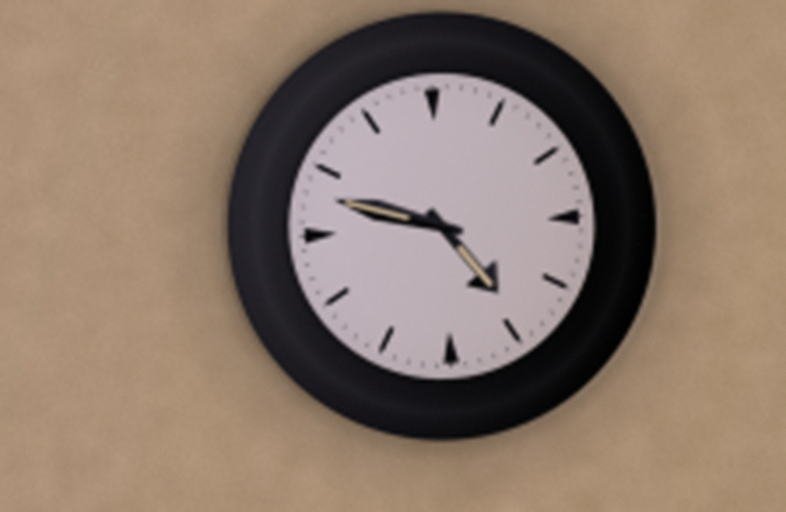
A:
4 h 48 min
